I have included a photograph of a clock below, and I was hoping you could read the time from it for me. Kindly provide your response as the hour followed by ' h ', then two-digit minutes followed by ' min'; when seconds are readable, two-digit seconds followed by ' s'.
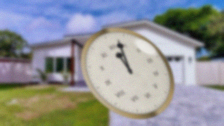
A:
12 h 03 min
